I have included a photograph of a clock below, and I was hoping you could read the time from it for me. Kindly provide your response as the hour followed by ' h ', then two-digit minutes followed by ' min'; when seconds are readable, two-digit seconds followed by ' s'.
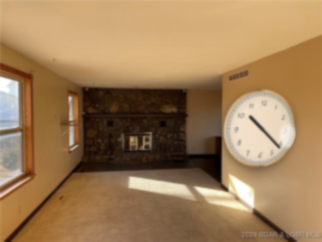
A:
10 h 22 min
